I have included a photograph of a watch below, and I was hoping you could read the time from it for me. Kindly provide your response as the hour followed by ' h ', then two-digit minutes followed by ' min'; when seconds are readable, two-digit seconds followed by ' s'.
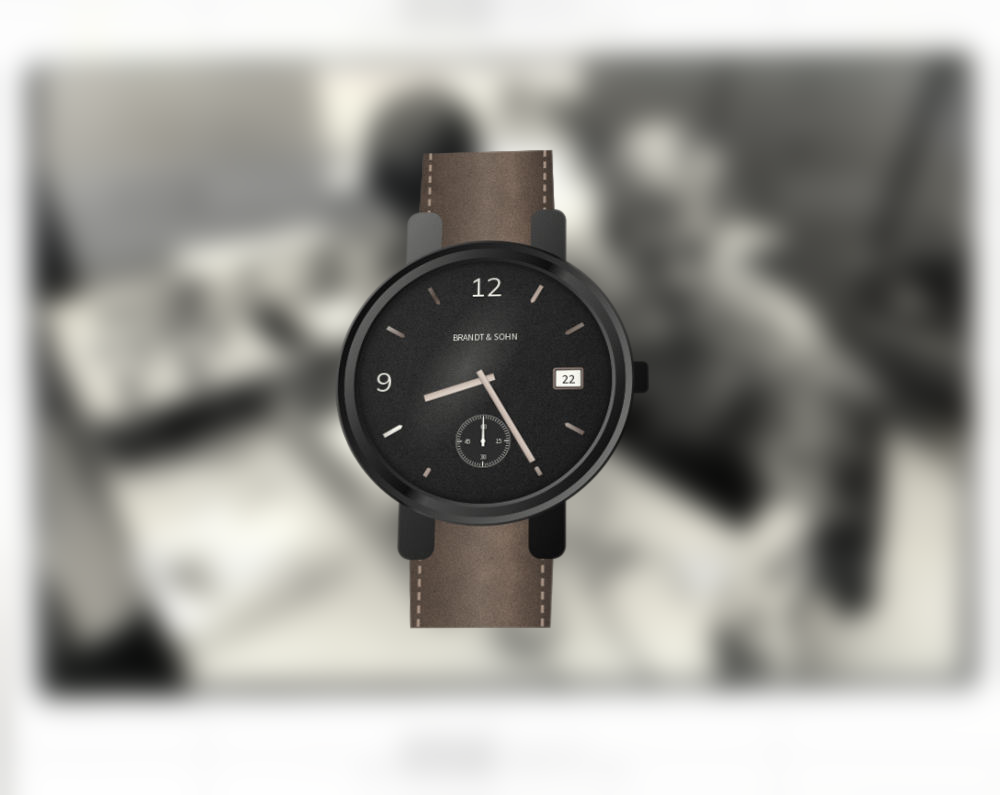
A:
8 h 25 min
